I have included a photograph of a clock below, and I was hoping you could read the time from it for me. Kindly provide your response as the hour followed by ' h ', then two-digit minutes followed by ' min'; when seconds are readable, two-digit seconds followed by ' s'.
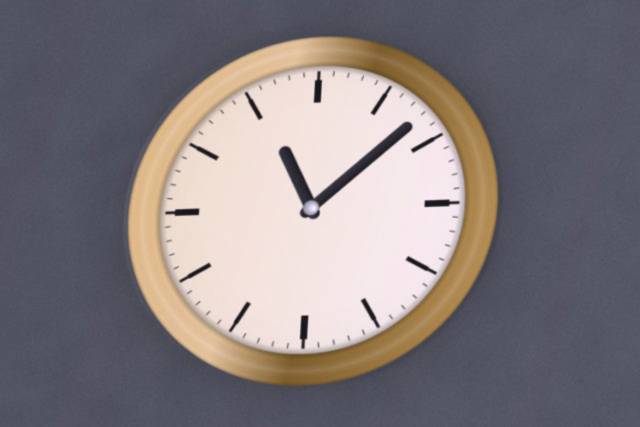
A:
11 h 08 min
